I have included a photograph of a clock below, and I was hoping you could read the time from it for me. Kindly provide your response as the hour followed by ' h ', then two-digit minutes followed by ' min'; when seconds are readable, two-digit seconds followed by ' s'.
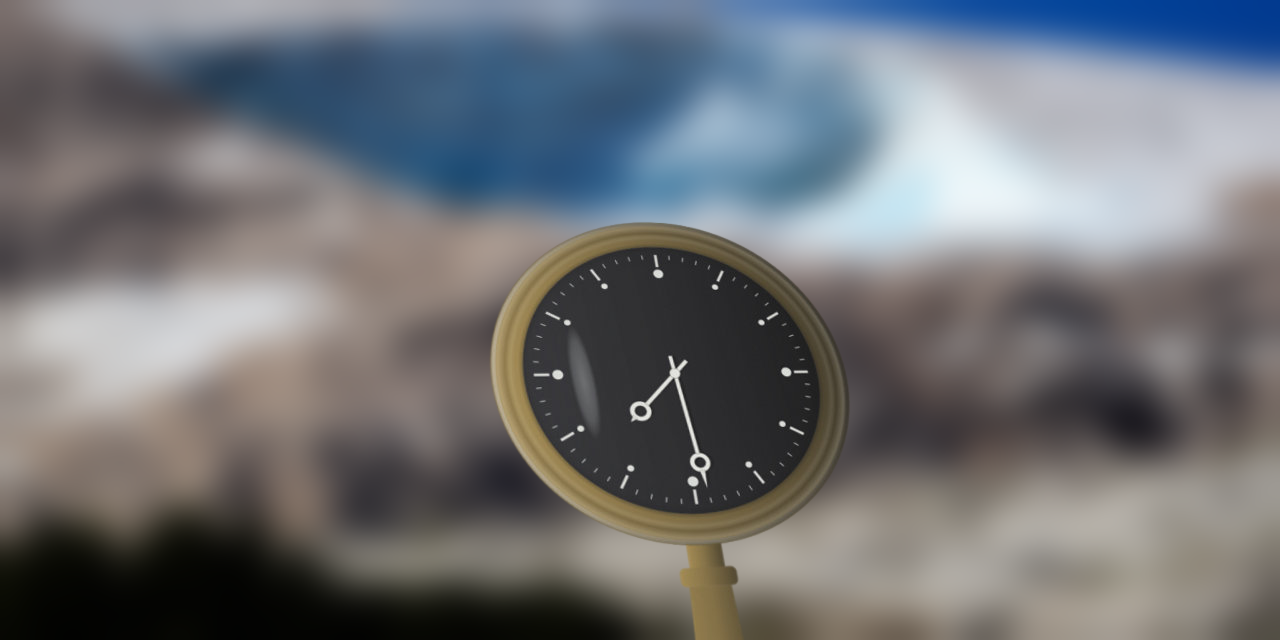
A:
7 h 29 min
